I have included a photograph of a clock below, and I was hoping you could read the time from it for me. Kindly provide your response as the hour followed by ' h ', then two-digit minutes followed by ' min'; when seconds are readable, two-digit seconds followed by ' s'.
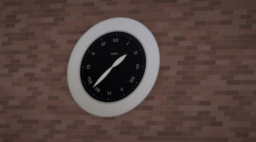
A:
1 h 37 min
